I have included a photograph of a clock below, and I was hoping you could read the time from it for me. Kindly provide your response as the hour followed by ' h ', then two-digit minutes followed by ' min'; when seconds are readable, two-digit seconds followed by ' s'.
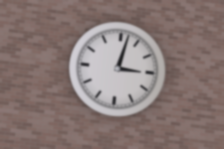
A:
3 h 02 min
